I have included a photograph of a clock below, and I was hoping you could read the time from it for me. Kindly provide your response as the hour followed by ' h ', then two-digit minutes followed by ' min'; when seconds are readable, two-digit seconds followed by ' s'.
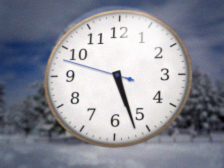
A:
5 h 26 min 48 s
